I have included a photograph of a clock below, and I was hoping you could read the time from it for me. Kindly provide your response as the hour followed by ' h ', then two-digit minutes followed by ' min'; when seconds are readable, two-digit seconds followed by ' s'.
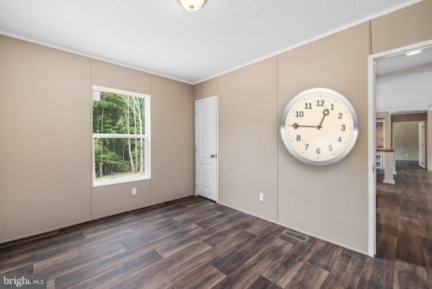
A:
12 h 45 min
